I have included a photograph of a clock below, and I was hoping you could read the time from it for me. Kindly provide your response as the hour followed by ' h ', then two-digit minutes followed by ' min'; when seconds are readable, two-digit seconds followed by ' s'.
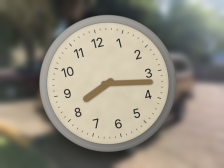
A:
8 h 17 min
